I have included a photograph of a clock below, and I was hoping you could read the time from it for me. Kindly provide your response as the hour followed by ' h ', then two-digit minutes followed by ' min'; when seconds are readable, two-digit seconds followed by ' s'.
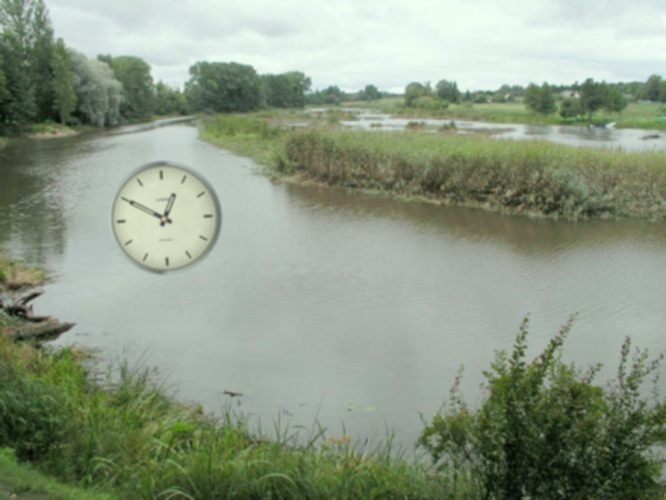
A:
12 h 50 min
